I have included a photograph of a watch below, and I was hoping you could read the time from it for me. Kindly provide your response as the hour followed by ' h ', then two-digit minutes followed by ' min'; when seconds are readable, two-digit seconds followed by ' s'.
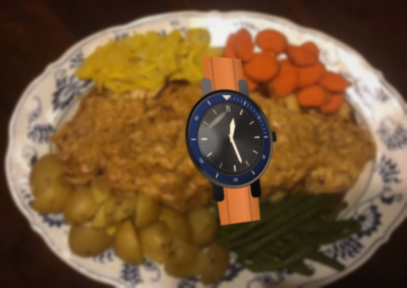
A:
12 h 27 min
